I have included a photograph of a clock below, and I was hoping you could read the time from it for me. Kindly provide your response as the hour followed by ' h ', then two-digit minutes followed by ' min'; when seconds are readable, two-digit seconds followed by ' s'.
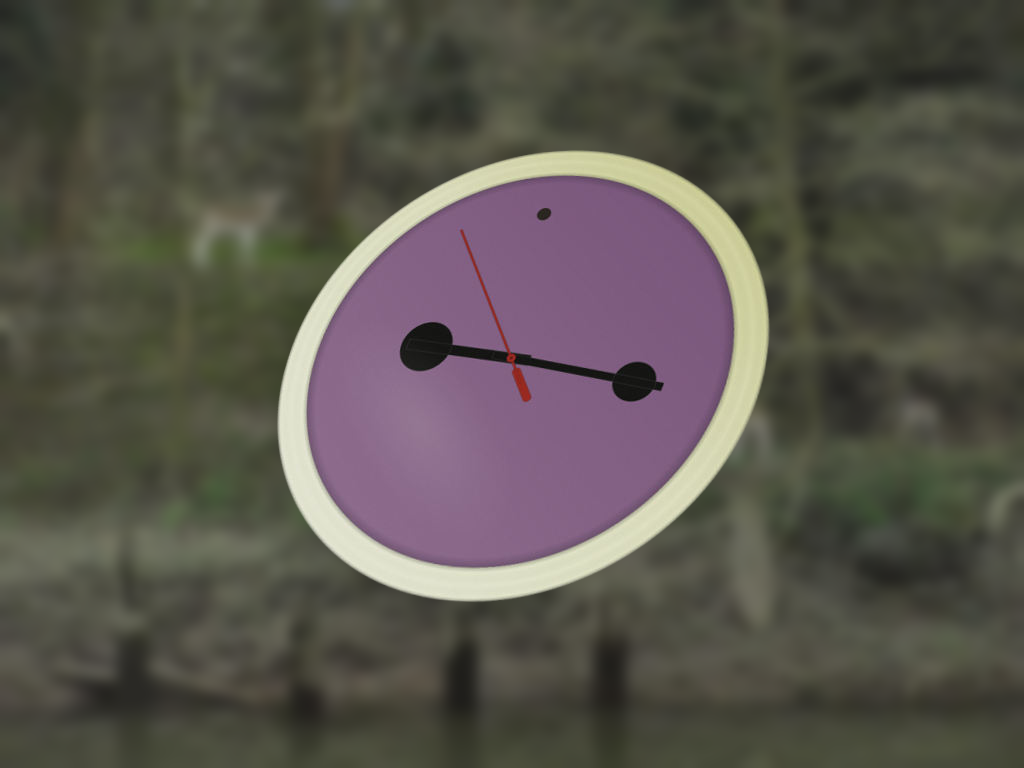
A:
9 h 16 min 55 s
